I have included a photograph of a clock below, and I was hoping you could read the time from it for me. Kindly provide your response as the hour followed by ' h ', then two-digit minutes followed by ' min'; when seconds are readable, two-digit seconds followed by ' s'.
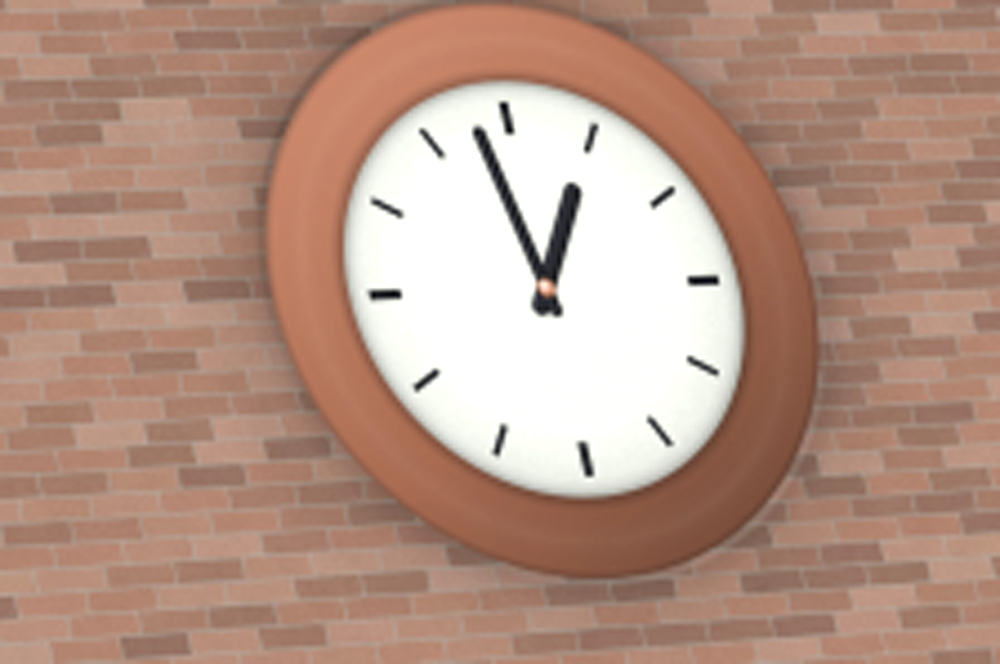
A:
12 h 58 min
